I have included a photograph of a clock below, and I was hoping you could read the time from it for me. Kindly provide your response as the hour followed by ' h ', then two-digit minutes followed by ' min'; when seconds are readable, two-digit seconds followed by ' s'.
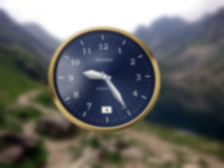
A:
9 h 25 min
